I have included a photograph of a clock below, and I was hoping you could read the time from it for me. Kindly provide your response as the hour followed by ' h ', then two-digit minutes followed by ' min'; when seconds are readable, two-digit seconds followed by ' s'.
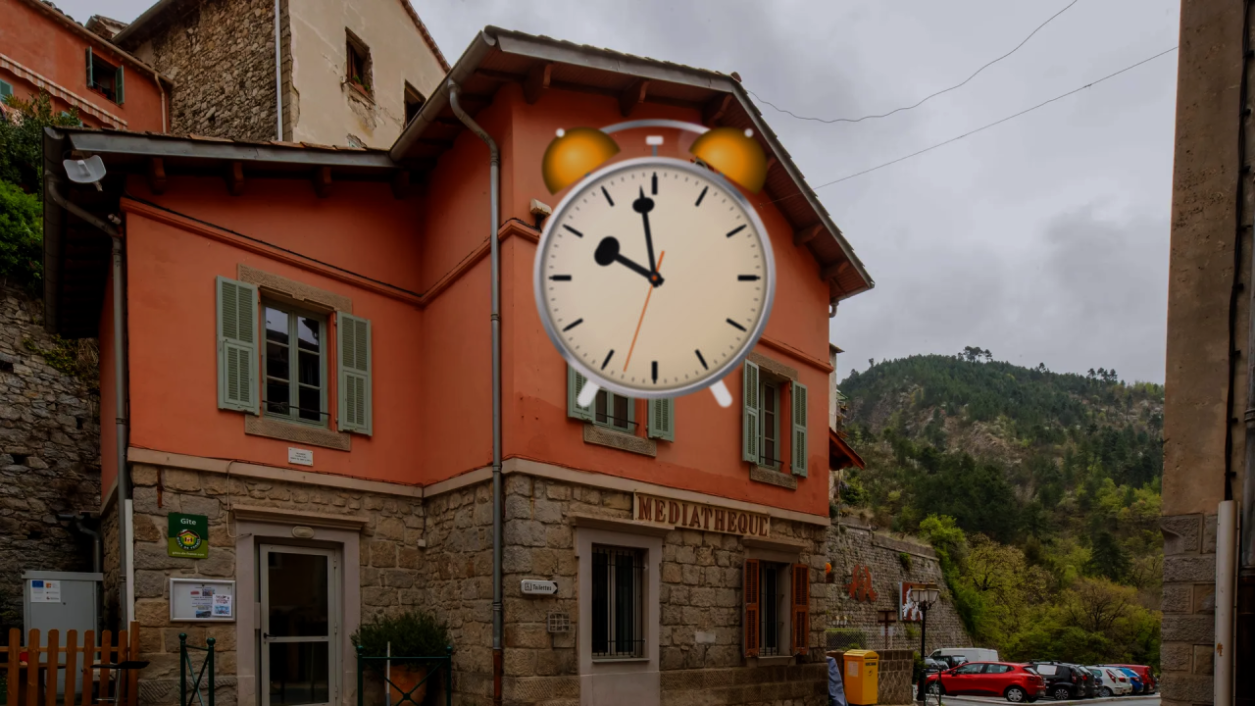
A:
9 h 58 min 33 s
